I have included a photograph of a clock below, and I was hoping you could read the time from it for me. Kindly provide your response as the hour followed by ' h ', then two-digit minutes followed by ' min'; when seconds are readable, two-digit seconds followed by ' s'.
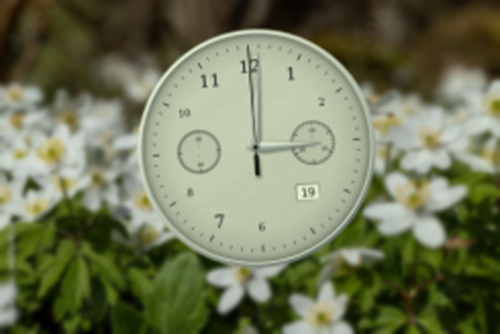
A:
3 h 01 min
